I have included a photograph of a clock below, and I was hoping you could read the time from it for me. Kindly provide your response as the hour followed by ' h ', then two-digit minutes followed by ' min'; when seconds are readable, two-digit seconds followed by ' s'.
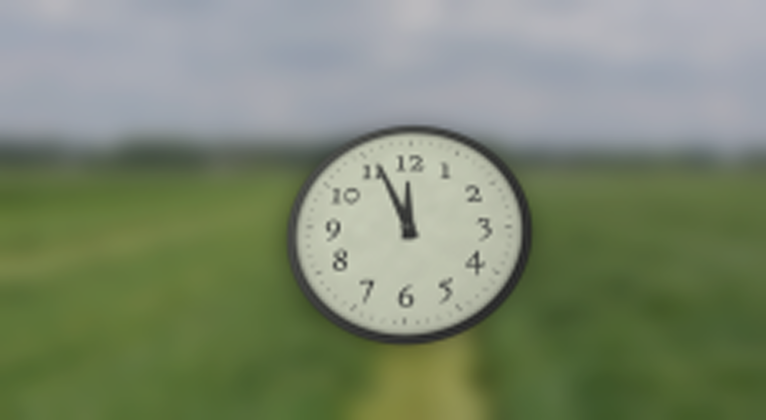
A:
11 h 56 min
